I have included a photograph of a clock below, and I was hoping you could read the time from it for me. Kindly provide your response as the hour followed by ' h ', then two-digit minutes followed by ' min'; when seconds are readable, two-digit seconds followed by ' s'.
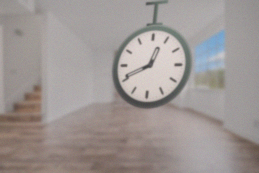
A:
12 h 41 min
